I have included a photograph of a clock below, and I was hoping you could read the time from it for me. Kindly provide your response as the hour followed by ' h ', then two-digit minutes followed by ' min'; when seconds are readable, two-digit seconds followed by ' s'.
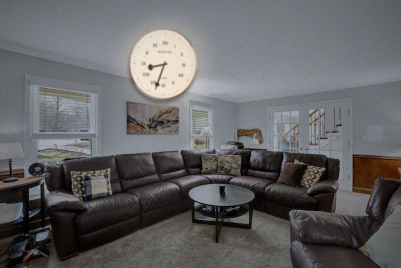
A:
8 h 33 min
